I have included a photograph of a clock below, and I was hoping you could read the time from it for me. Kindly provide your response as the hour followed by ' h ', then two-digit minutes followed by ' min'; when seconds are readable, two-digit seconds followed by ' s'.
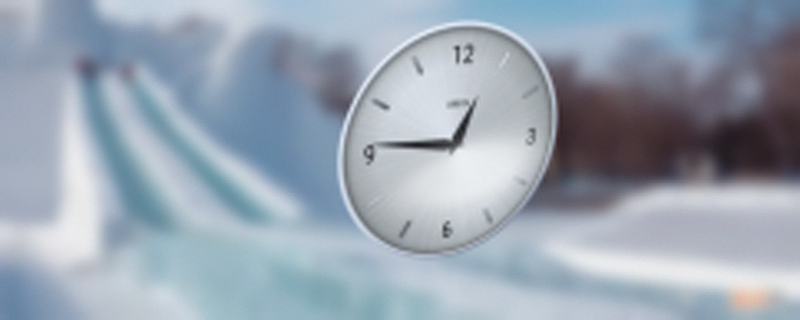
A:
12 h 46 min
